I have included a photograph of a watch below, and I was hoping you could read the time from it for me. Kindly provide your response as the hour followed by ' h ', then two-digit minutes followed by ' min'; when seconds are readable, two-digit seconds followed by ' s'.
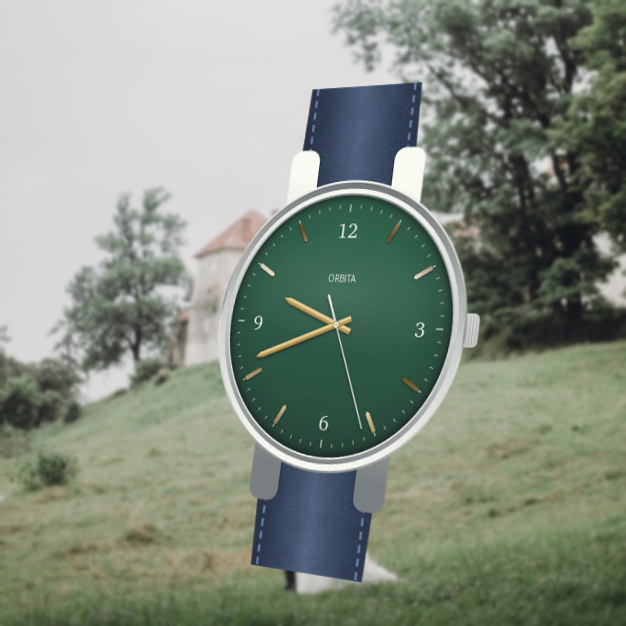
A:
9 h 41 min 26 s
